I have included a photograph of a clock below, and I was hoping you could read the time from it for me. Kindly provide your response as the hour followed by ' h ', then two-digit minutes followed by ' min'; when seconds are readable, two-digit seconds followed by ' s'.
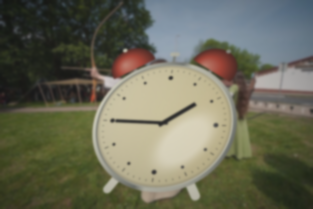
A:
1 h 45 min
